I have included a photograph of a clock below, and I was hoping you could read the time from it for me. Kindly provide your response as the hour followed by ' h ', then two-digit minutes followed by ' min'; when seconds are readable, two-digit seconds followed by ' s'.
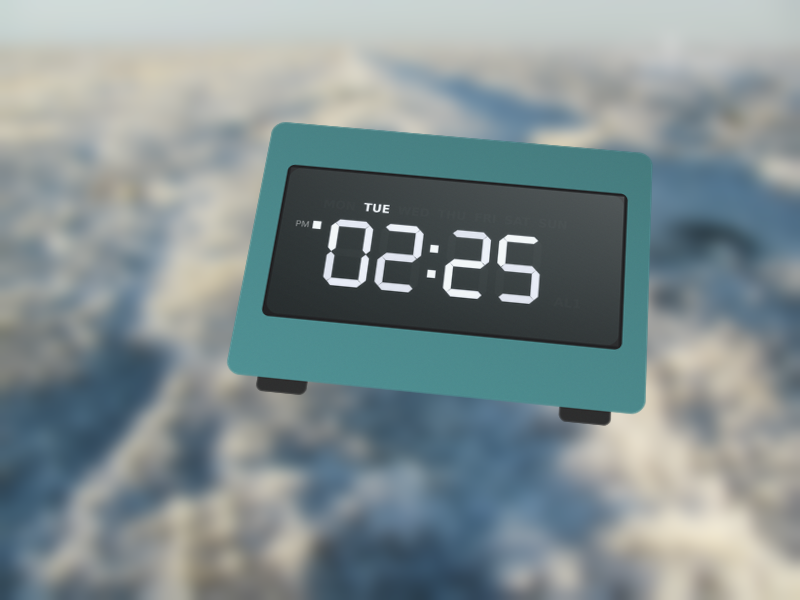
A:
2 h 25 min
